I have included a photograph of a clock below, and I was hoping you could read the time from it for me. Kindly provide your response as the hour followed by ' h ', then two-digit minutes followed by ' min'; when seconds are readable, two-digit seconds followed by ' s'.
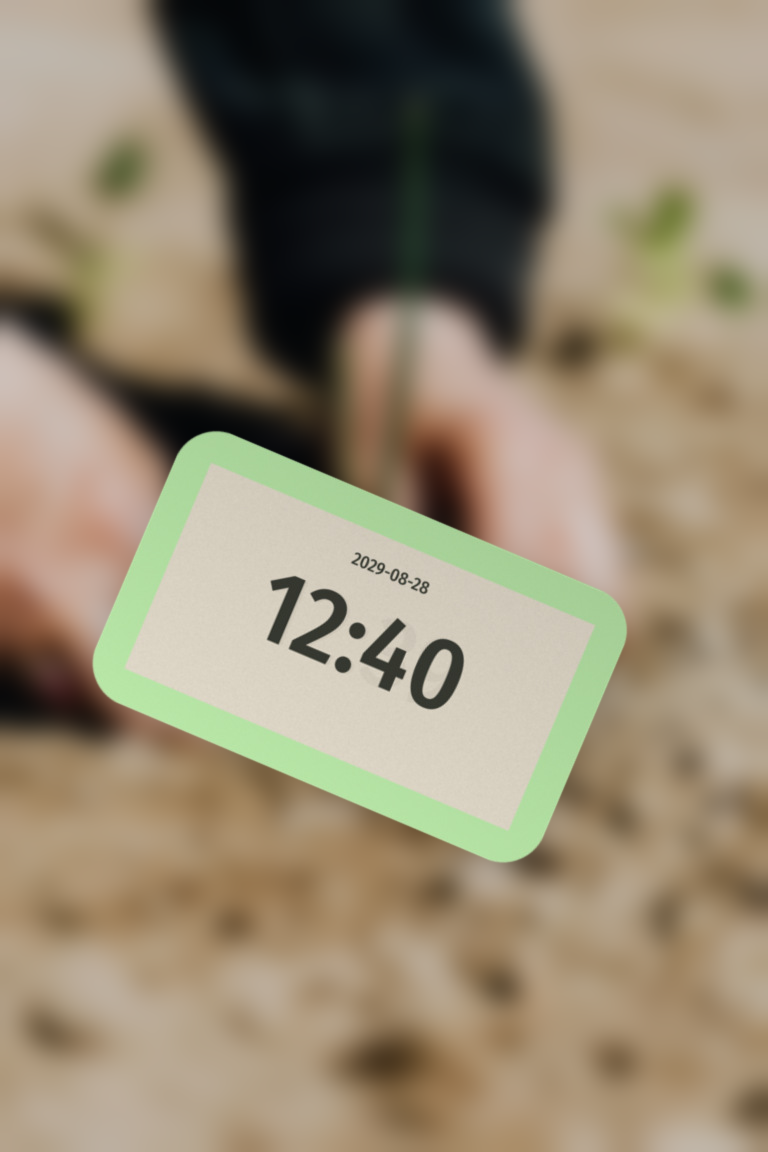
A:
12 h 40 min
